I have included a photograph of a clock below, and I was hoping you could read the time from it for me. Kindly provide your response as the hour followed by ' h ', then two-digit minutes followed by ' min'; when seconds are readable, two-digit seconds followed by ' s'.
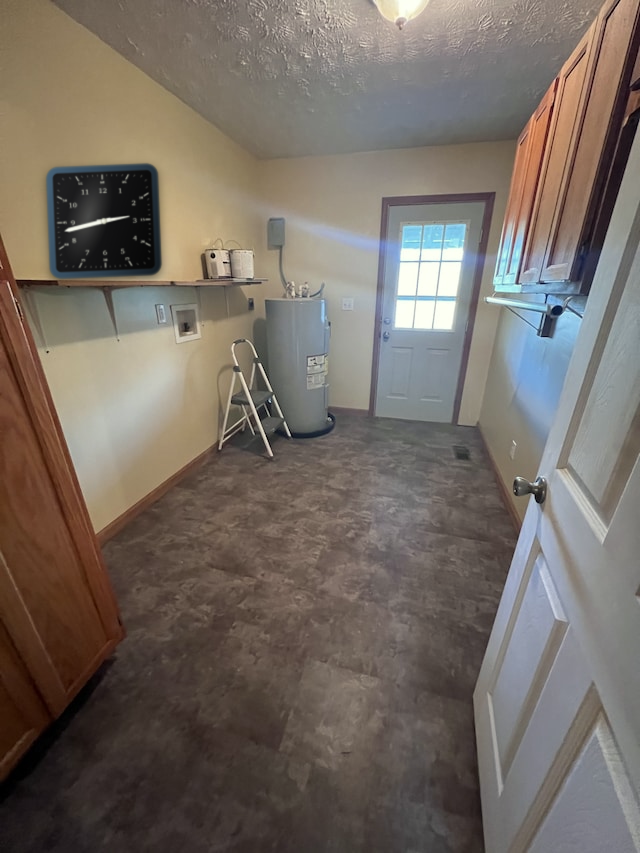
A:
2 h 43 min
